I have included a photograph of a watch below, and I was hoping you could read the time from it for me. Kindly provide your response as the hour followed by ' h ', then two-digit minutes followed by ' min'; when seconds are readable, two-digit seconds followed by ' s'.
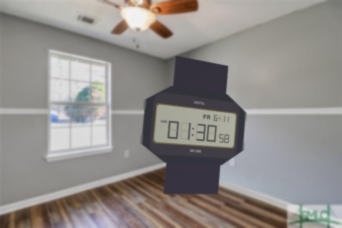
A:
1 h 30 min
